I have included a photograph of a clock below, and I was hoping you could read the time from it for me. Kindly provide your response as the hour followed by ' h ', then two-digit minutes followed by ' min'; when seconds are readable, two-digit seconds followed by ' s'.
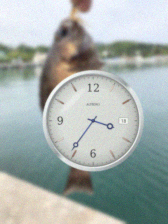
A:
3 h 36 min
